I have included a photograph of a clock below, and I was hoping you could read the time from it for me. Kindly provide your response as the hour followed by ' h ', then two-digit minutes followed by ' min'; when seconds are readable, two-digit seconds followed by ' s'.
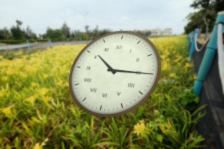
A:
10 h 15 min
